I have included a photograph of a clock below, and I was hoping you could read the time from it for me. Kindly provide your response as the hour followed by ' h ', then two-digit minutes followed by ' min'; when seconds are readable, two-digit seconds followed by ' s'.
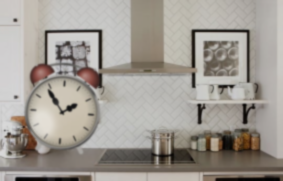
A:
1 h 54 min
